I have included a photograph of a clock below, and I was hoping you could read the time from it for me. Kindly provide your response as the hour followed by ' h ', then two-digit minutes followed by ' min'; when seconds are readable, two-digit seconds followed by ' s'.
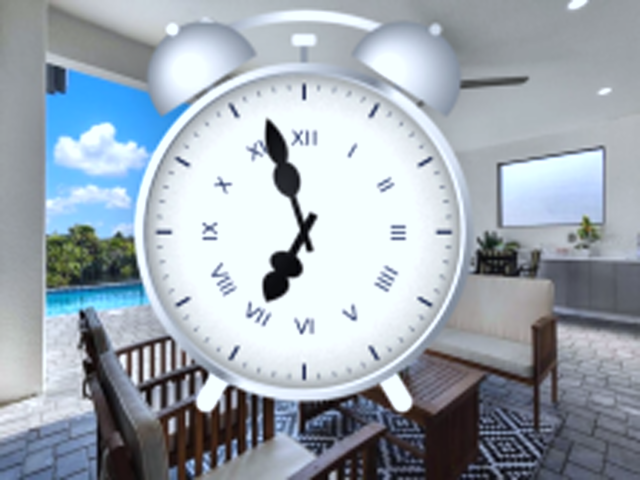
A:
6 h 57 min
